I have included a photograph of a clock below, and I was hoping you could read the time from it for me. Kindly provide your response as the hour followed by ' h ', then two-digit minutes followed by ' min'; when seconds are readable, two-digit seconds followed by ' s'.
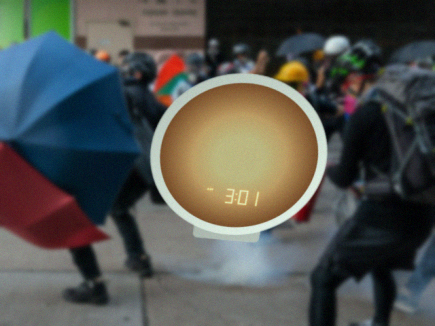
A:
3 h 01 min
